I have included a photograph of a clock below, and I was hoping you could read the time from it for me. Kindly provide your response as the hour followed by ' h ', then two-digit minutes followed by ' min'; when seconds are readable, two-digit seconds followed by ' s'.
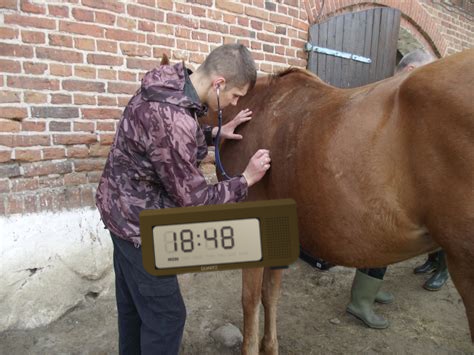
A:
18 h 48 min
